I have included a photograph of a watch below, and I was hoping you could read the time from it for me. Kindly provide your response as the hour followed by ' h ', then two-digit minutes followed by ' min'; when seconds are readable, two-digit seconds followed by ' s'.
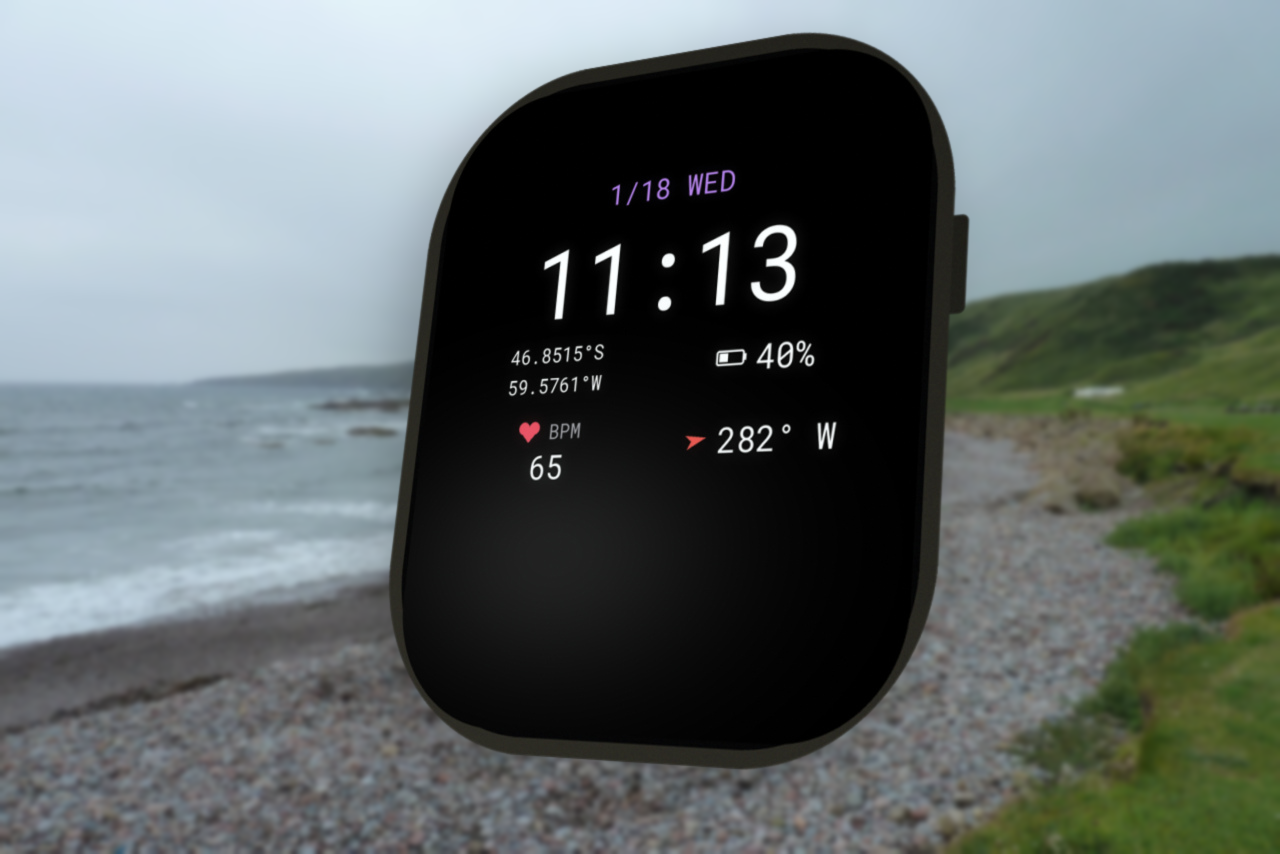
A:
11 h 13 min
